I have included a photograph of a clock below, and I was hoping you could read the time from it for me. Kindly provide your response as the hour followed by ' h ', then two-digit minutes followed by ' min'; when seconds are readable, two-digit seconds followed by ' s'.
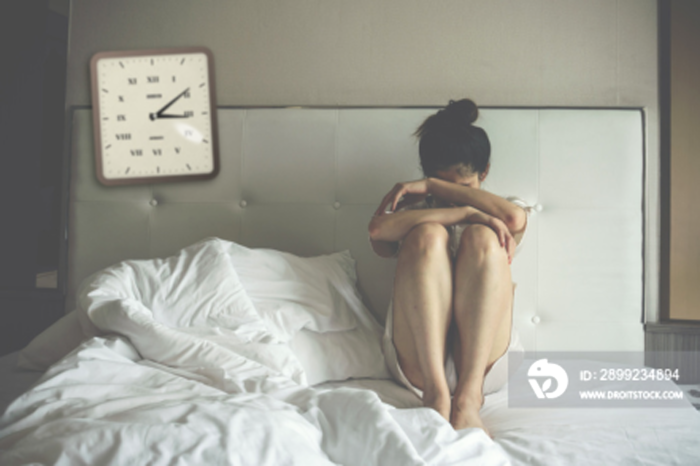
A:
3 h 09 min
